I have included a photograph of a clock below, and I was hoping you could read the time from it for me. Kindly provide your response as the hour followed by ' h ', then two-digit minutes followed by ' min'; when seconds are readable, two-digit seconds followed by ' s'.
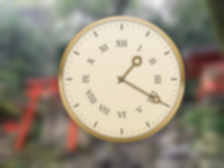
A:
1 h 20 min
